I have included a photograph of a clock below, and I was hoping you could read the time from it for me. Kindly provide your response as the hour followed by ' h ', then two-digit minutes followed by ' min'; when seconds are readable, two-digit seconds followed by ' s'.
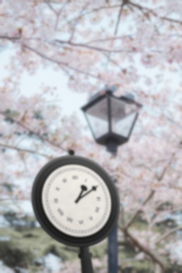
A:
1 h 10 min
